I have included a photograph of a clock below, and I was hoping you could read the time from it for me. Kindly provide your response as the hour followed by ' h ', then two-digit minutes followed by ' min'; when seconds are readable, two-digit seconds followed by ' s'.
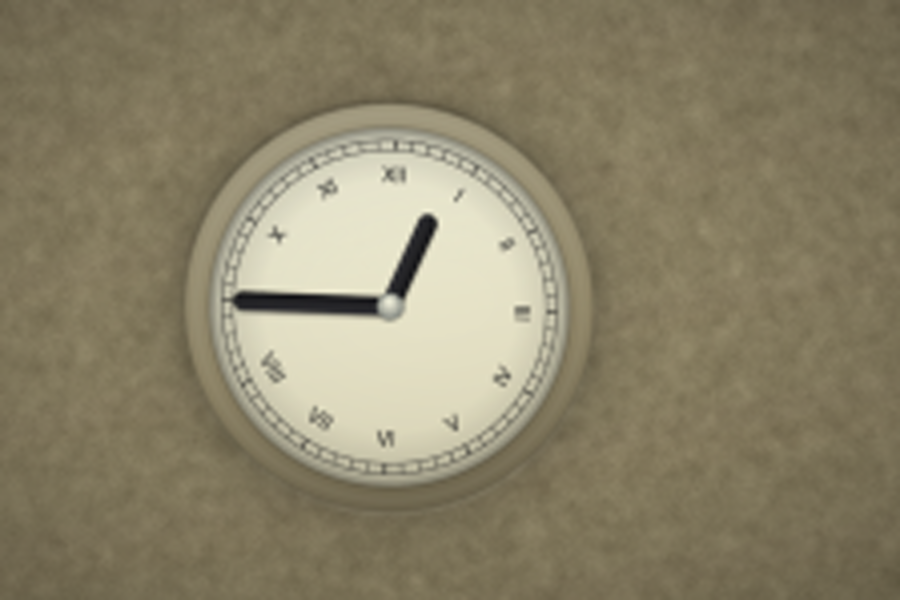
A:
12 h 45 min
